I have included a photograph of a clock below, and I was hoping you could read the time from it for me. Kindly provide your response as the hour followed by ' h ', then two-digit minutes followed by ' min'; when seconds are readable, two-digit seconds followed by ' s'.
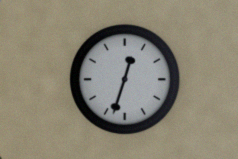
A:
12 h 33 min
